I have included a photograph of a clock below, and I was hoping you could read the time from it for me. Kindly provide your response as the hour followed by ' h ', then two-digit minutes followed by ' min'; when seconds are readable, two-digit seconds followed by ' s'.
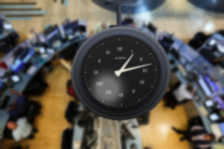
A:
1 h 13 min
